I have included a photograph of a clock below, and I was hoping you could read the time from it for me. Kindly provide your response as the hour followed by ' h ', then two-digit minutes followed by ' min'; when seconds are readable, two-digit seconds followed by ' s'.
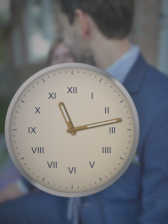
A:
11 h 13 min
